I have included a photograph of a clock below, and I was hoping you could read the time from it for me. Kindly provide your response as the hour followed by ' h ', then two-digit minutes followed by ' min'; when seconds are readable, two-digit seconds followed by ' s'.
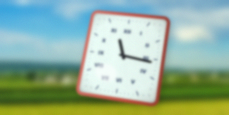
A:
11 h 16 min
